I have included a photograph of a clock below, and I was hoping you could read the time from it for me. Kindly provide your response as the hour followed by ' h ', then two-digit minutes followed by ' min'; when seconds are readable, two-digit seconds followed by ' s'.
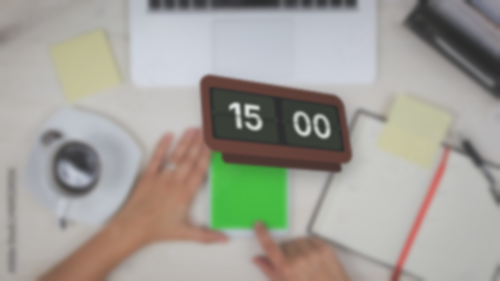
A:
15 h 00 min
